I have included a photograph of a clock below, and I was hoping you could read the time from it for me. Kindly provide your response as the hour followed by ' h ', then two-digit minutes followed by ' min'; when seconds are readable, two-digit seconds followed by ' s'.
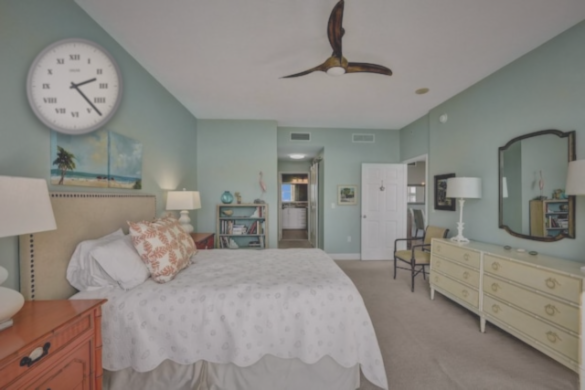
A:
2 h 23 min
